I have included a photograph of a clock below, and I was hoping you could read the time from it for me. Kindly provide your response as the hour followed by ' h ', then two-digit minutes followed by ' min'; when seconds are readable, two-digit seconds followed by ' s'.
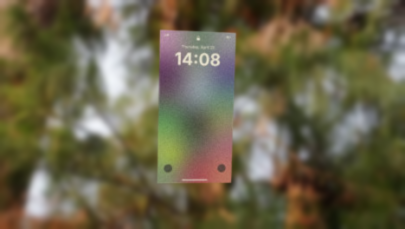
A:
14 h 08 min
